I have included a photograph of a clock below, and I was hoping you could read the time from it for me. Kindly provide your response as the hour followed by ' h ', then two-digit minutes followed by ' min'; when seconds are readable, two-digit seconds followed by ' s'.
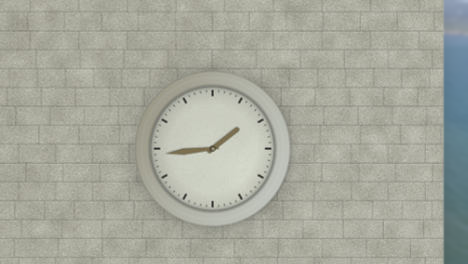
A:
1 h 44 min
